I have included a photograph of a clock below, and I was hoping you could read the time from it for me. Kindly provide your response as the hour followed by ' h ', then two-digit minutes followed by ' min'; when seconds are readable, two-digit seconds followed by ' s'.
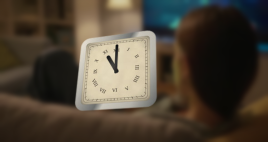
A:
11 h 00 min
